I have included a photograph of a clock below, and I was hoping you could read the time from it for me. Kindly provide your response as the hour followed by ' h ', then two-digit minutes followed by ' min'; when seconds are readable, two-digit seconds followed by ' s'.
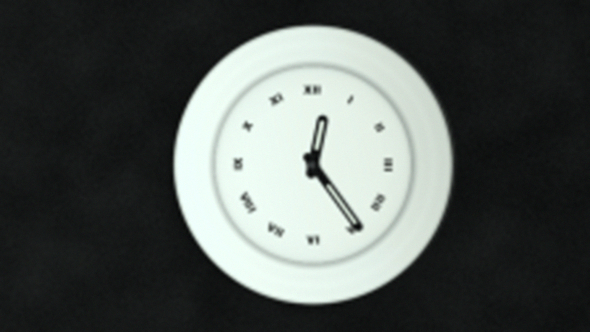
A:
12 h 24 min
